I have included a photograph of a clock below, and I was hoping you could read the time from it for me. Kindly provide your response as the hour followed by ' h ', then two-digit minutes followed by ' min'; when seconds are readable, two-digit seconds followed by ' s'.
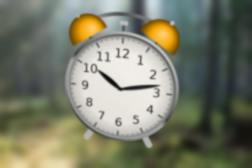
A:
10 h 13 min
